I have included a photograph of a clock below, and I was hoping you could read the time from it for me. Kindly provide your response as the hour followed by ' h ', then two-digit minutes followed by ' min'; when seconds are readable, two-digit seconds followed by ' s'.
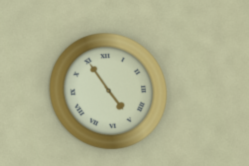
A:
4 h 55 min
